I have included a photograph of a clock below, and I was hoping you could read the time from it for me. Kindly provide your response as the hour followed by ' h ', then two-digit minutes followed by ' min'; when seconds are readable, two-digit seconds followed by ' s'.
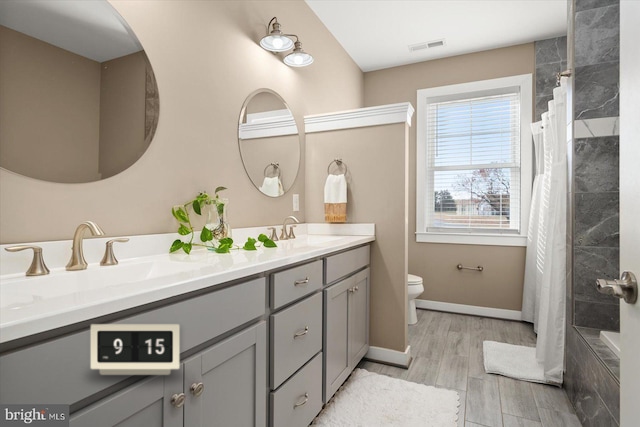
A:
9 h 15 min
